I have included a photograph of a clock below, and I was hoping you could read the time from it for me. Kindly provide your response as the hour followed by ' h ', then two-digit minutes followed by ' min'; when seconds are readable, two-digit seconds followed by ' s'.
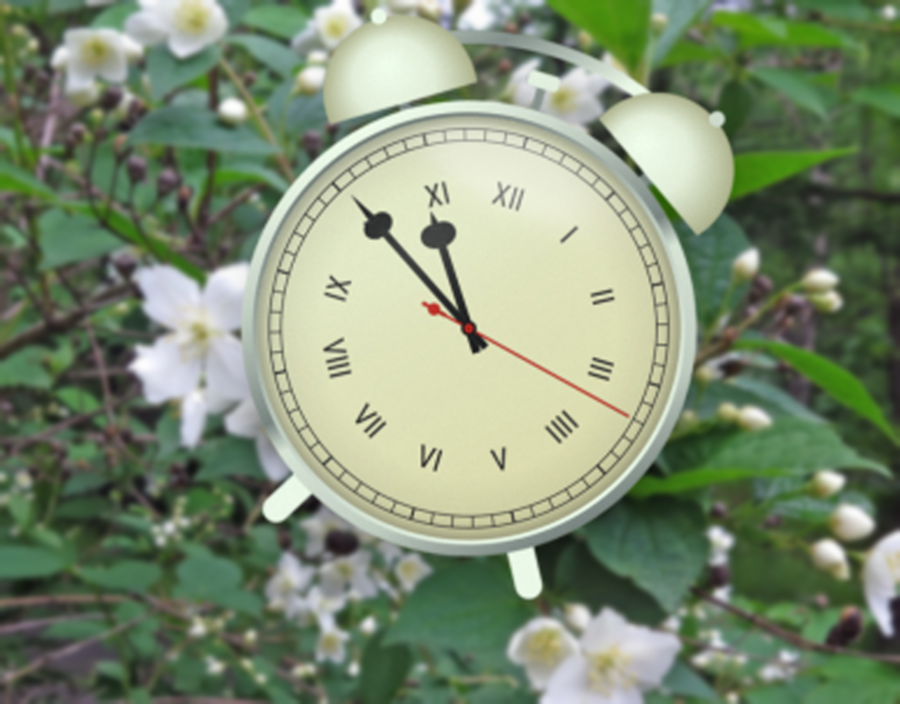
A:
10 h 50 min 17 s
